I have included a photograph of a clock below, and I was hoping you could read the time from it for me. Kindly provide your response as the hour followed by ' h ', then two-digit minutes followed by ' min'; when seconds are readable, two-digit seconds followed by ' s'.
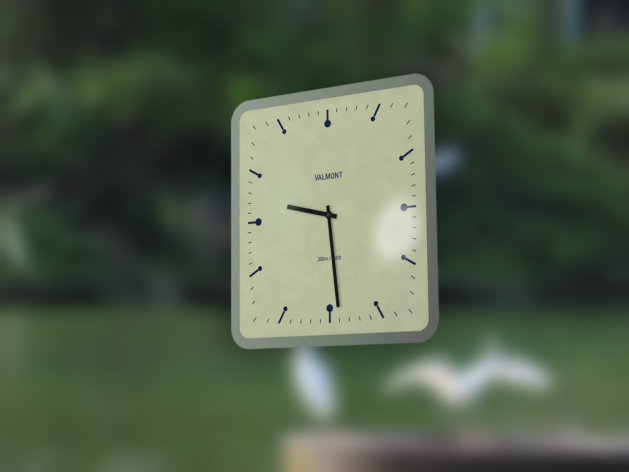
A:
9 h 29 min
